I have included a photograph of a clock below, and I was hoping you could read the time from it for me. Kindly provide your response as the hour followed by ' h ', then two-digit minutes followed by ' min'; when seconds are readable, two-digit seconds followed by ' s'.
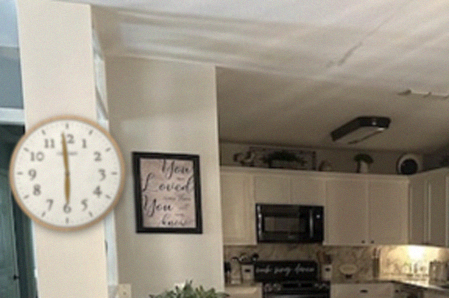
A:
5 h 59 min
